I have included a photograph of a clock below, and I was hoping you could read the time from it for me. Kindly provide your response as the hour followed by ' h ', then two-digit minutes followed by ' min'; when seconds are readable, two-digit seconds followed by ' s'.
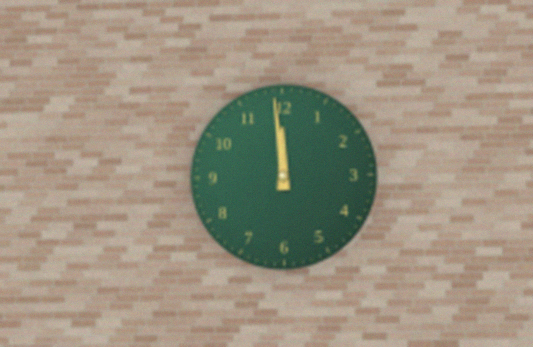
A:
11 h 59 min
